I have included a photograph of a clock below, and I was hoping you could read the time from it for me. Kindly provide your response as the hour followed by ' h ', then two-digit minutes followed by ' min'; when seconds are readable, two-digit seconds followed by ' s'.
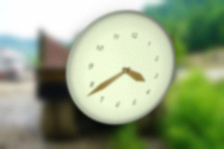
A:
3 h 38 min
